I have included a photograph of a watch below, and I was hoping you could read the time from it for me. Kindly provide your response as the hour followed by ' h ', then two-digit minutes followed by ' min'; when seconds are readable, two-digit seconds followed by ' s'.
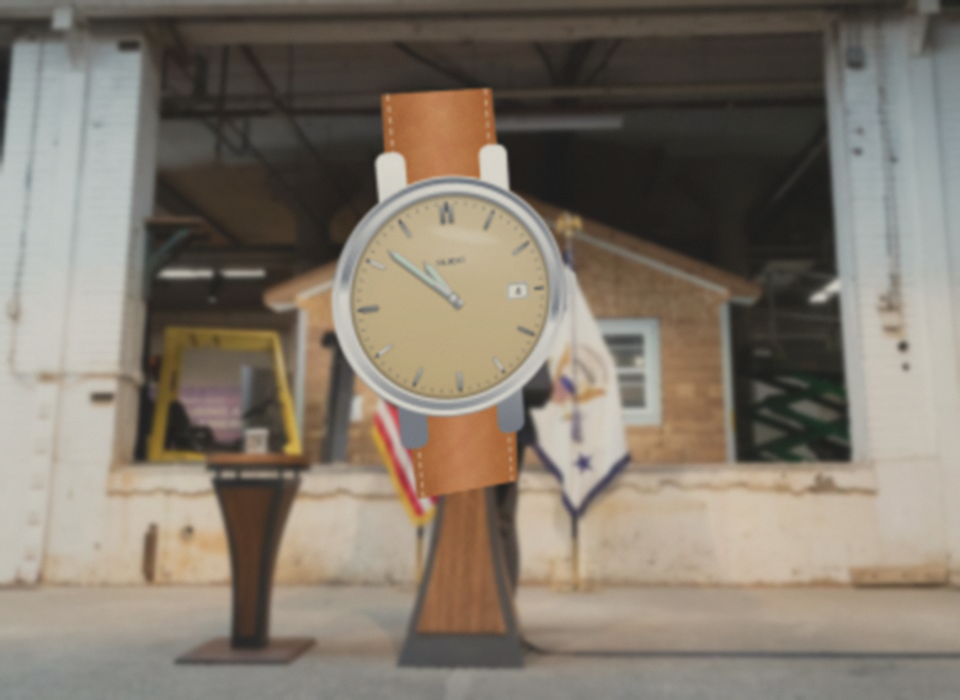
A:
10 h 52 min
